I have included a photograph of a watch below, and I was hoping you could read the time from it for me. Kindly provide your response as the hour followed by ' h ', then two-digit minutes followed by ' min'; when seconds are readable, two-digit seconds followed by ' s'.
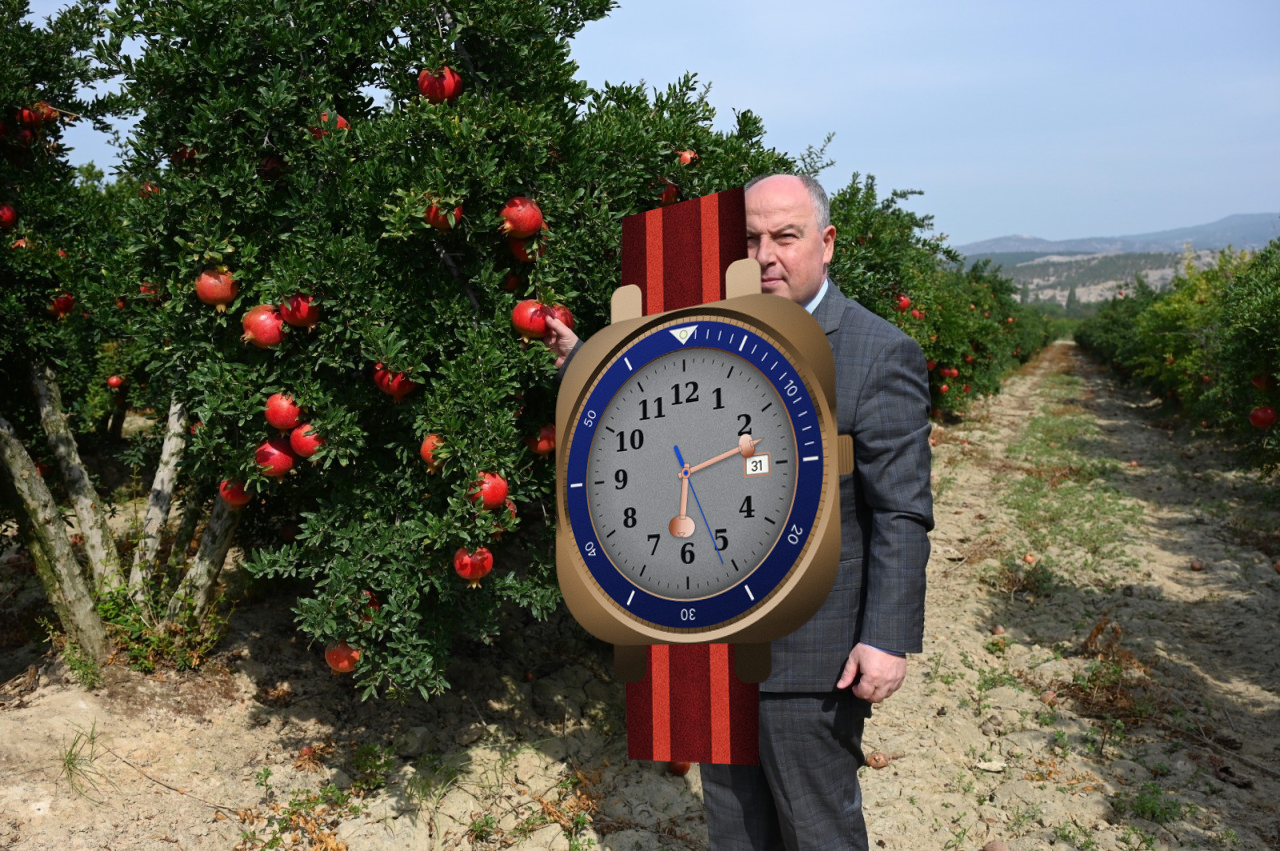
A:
6 h 12 min 26 s
